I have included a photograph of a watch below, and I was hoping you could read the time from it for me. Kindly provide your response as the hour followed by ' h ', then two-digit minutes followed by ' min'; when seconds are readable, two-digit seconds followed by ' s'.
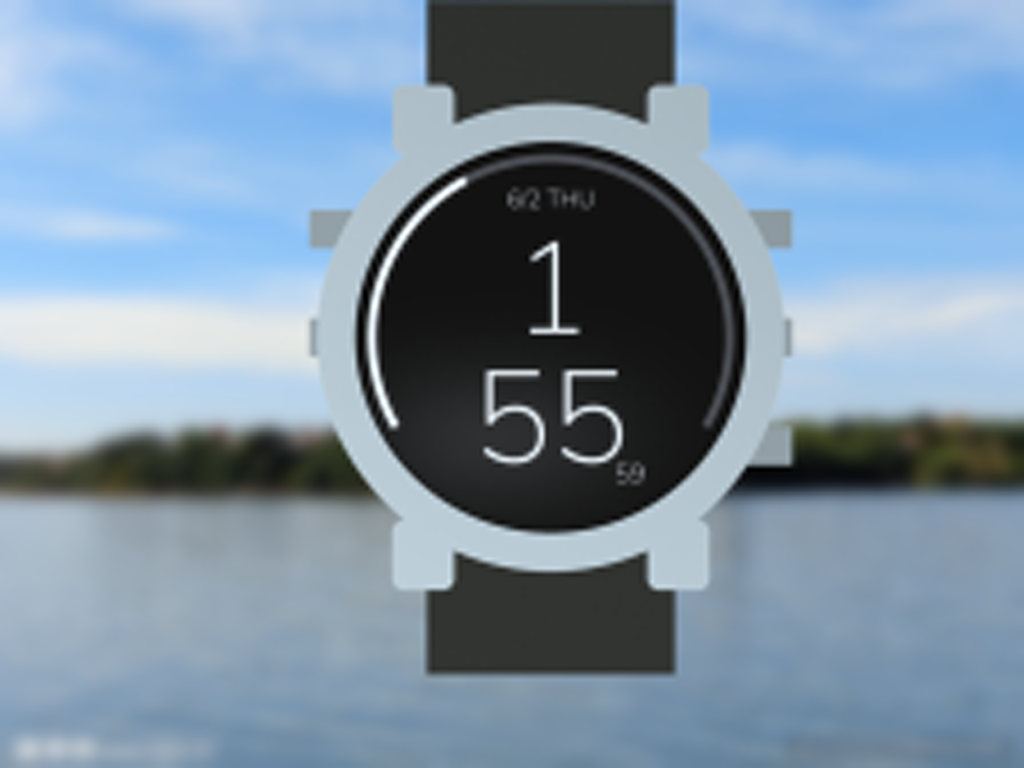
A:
1 h 55 min
